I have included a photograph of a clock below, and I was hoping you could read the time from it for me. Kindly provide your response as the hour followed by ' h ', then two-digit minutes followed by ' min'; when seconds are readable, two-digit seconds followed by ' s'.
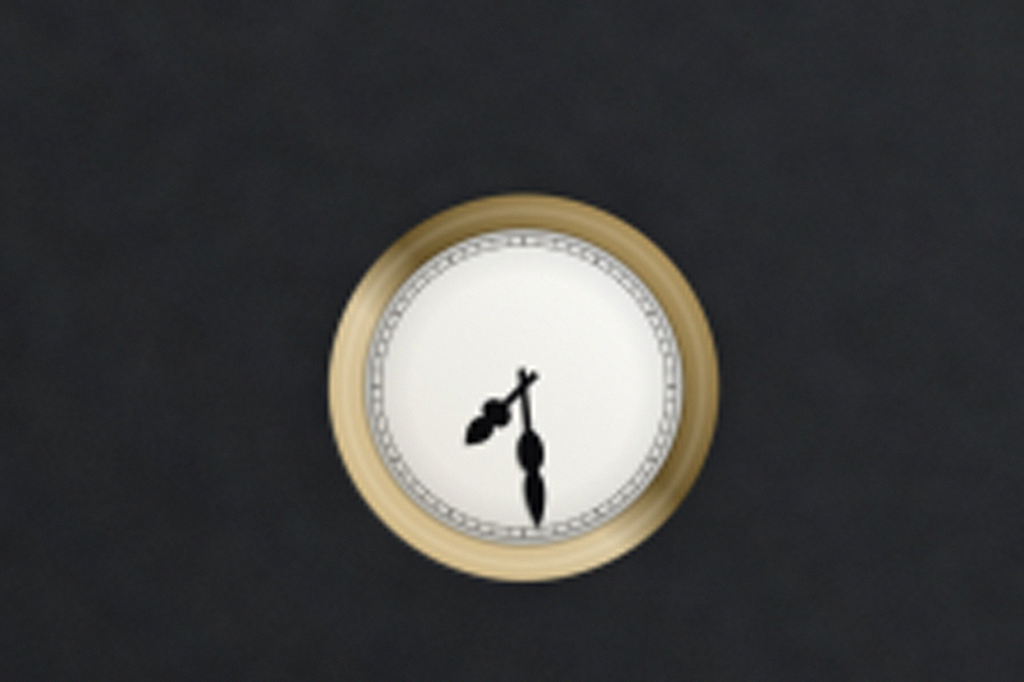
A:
7 h 29 min
